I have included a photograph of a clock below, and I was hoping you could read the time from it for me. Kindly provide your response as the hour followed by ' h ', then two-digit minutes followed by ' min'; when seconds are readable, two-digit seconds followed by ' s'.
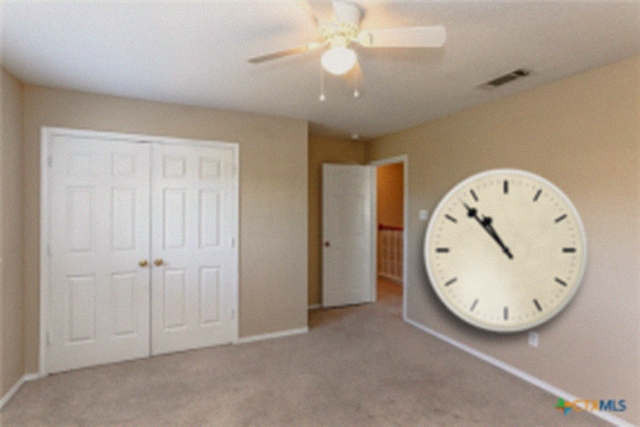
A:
10 h 53 min
